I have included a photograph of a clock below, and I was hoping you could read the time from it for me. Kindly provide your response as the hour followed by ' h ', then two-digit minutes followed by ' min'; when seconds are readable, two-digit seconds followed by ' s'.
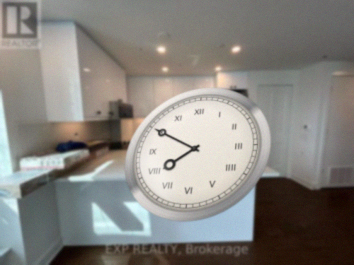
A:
7 h 50 min
